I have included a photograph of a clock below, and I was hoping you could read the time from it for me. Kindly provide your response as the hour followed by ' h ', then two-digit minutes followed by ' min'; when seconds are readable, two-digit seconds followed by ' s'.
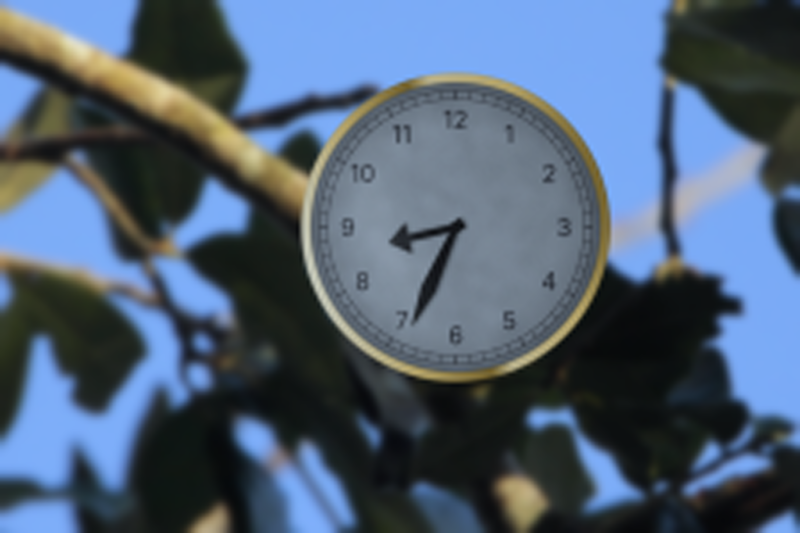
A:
8 h 34 min
